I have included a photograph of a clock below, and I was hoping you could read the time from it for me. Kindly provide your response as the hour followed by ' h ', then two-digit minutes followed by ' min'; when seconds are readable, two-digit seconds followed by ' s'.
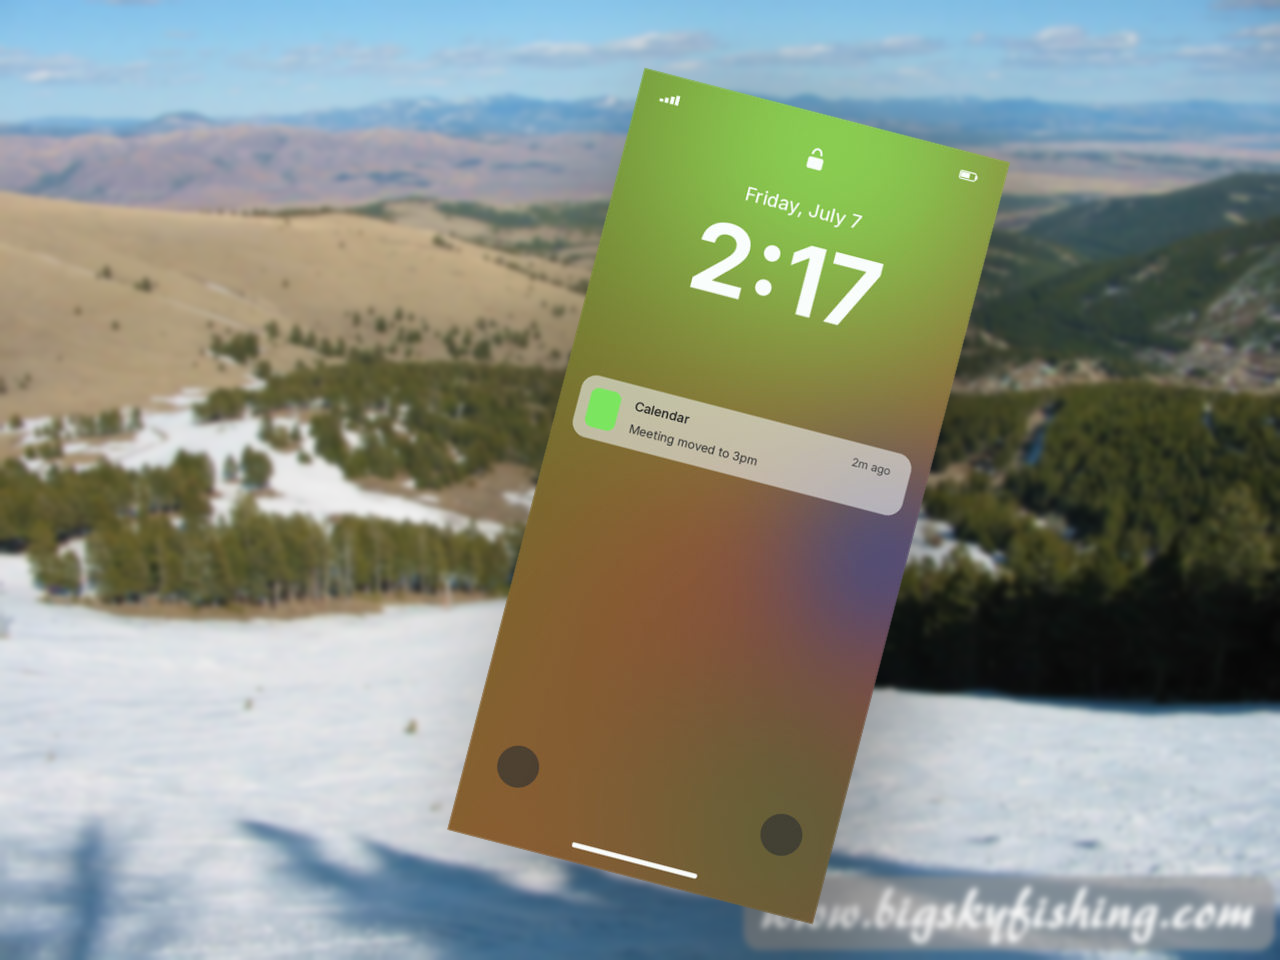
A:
2 h 17 min
